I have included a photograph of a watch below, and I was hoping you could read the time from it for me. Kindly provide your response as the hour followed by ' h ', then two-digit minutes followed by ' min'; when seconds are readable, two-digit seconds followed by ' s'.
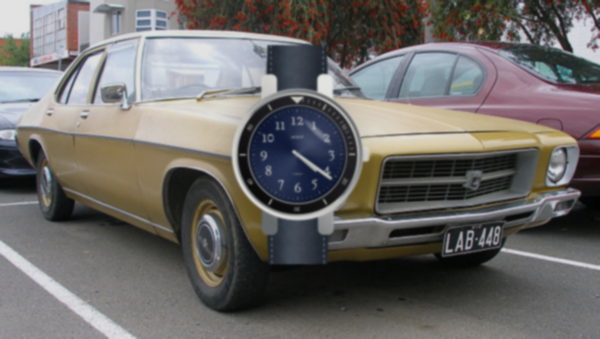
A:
4 h 21 min
